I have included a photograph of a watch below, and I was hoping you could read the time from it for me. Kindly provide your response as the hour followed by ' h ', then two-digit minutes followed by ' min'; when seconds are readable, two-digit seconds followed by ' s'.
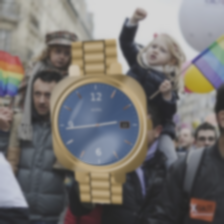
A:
2 h 44 min
